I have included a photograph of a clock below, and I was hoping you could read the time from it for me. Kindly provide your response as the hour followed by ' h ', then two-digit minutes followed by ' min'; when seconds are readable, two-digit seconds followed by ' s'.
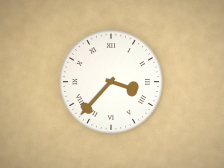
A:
3 h 37 min
